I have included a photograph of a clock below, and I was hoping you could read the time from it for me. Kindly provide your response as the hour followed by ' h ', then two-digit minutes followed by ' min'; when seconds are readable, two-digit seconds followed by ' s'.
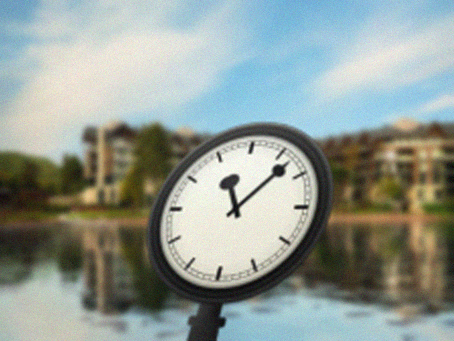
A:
11 h 07 min
